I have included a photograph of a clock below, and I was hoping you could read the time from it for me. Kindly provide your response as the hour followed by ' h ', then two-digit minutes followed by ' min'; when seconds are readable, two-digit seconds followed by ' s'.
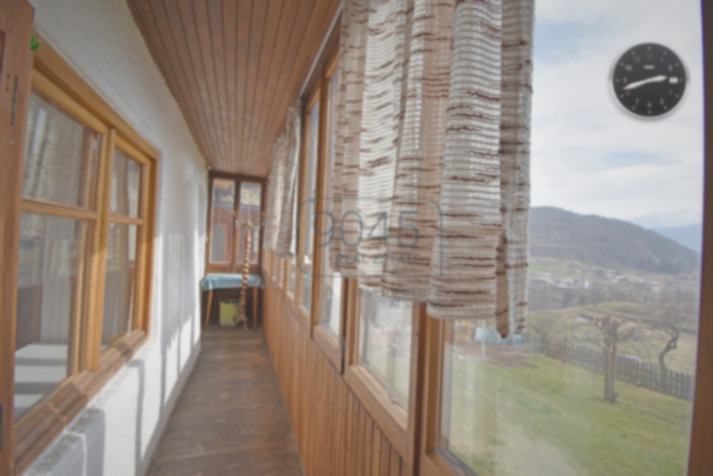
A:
2 h 42 min
